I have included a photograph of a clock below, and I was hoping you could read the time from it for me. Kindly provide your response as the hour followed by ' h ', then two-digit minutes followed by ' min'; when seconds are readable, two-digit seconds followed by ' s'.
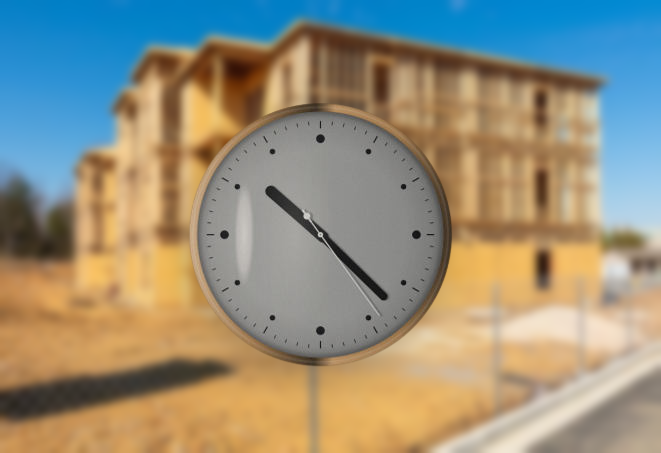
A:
10 h 22 min 24 s
